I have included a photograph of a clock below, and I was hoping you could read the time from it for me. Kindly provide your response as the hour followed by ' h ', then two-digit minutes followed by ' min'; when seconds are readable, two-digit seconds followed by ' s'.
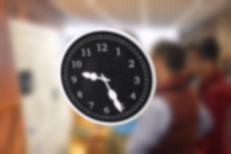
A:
9 h 26 min
